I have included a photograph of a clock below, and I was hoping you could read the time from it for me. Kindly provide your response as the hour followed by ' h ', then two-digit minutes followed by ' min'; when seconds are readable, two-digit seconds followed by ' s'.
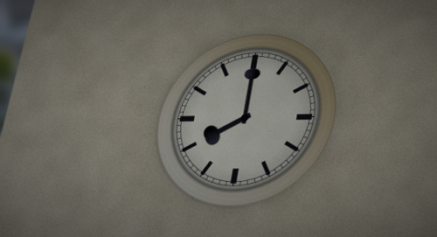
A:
8 h 00 min
